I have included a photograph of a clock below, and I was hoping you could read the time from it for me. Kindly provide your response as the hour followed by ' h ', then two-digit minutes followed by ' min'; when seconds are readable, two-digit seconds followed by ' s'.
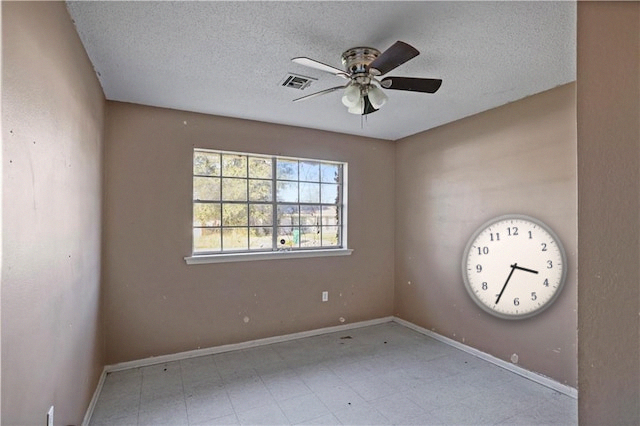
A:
3 h 35 min
